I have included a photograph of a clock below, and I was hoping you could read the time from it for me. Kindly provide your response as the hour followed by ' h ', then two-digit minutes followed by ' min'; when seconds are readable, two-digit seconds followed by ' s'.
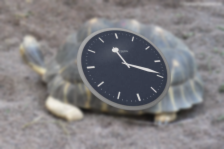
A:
11 h 19 min
